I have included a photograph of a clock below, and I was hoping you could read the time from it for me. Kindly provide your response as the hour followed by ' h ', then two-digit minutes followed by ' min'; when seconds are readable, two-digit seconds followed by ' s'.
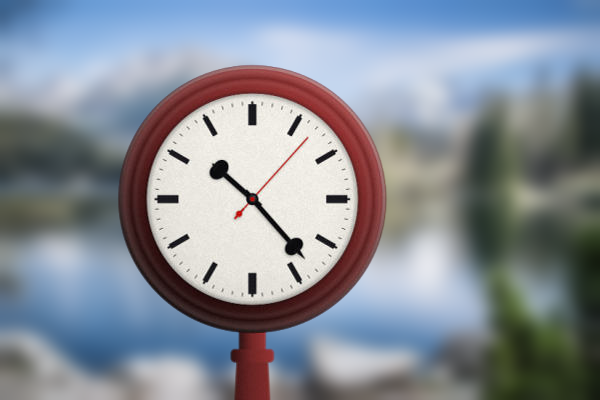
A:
10 h 23 min 07 s
